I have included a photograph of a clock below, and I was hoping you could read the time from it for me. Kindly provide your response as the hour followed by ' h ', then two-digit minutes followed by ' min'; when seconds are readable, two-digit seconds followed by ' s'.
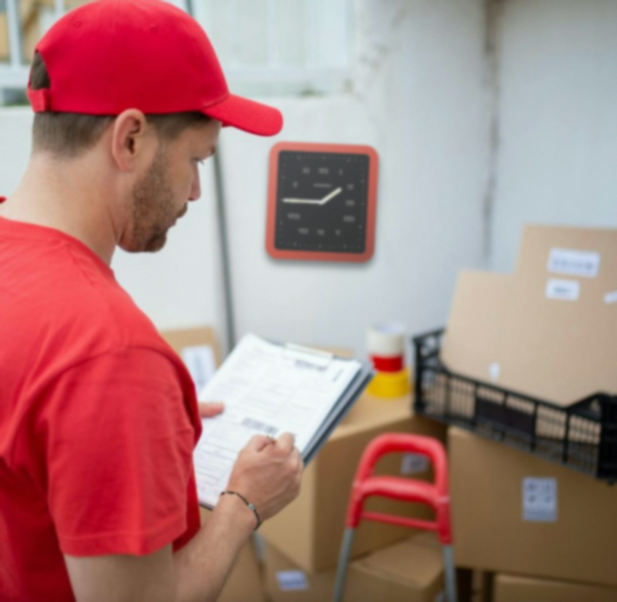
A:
1 h 45 min
